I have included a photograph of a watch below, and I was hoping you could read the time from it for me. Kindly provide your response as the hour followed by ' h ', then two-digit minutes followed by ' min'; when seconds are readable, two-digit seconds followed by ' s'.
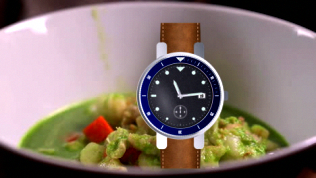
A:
11 h 14 min
